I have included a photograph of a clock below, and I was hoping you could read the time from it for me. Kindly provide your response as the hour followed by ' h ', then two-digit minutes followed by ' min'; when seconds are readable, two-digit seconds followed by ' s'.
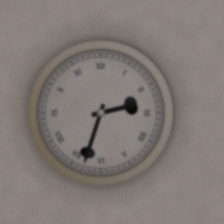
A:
2 h 33 min
